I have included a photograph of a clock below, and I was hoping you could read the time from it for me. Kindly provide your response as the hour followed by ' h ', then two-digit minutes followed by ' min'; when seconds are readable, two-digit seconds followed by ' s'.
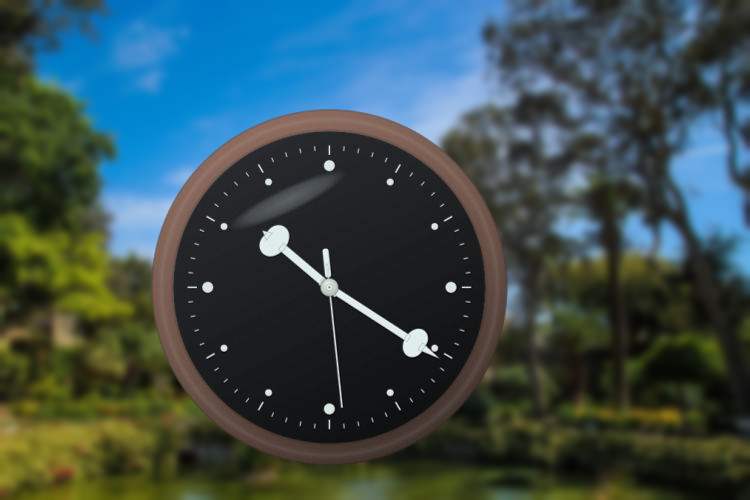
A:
10 h 20 min 29 s
